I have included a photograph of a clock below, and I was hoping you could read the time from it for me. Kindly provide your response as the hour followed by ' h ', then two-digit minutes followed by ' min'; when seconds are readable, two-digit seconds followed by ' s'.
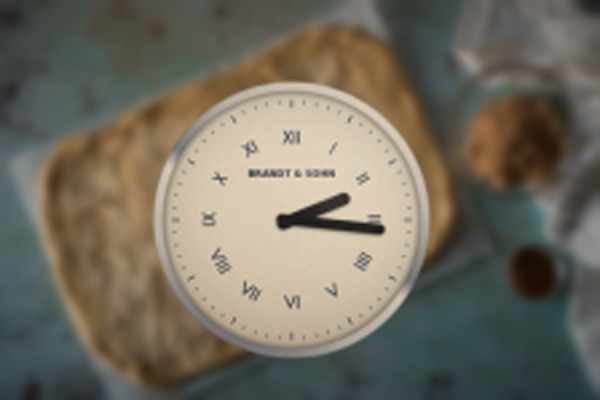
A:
2 h 16 min
